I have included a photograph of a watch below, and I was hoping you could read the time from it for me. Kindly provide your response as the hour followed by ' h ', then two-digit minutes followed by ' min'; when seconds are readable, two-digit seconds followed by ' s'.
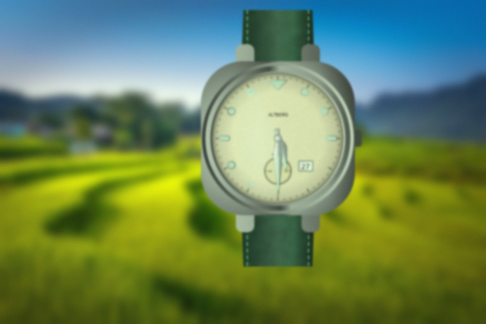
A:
5 h 30 min
